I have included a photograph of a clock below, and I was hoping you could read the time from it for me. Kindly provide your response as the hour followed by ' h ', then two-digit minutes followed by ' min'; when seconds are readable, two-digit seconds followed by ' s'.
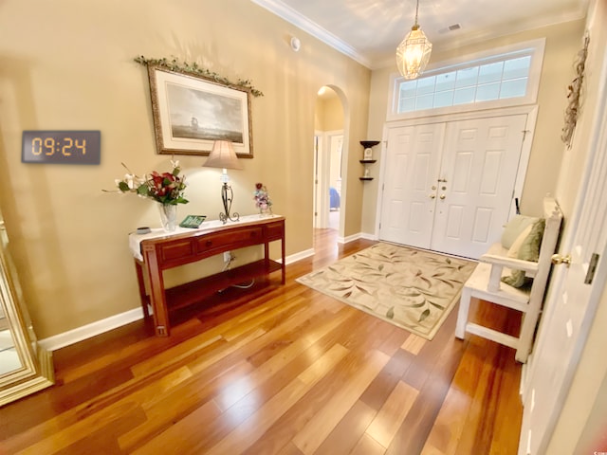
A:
9 h 24 min
